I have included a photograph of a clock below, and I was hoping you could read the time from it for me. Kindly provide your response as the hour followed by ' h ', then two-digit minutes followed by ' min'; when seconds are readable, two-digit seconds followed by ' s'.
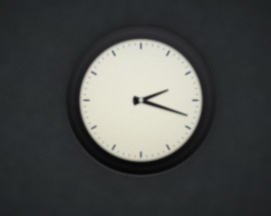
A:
2 h 18 min
